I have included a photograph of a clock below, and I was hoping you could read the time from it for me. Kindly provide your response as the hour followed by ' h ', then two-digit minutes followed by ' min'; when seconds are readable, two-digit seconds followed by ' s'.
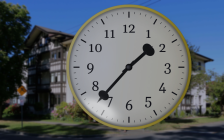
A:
1 h 37 min
